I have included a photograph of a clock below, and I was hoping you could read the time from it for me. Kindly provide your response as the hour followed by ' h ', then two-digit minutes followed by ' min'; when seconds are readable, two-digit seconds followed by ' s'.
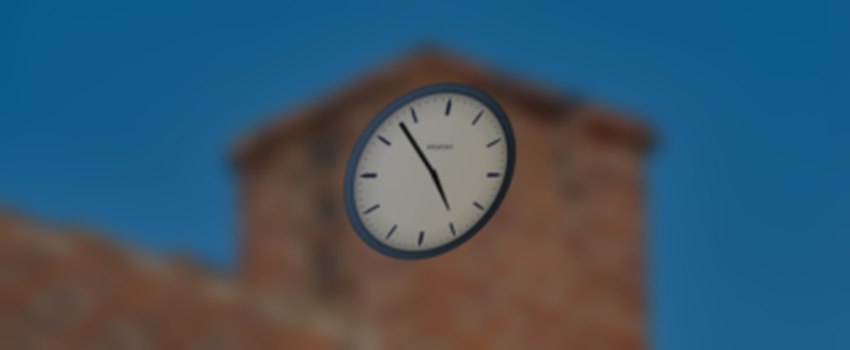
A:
4 h 53 min
